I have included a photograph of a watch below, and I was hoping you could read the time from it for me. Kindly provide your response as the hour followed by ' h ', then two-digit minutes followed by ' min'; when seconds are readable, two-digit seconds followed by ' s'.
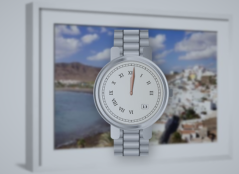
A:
12 h 01 min
